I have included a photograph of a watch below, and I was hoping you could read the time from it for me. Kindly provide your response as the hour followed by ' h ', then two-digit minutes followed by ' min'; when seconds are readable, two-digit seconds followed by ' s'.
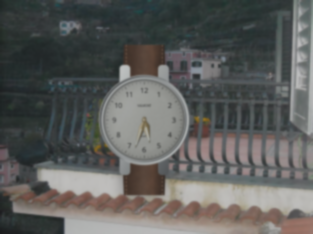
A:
5 h 33 min
